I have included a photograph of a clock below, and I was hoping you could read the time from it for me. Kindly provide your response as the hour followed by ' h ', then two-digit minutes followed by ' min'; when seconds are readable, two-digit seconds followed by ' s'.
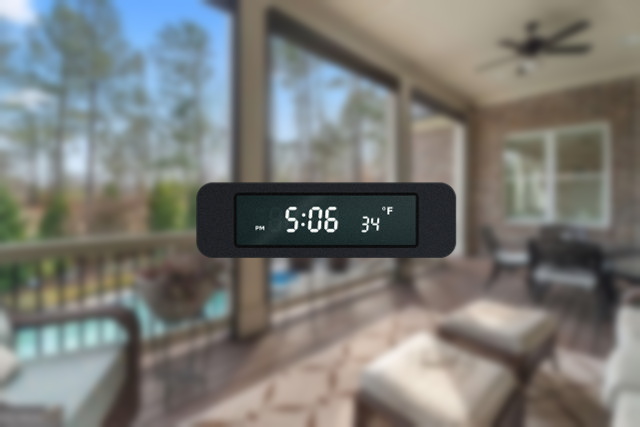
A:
5 h 06 min
